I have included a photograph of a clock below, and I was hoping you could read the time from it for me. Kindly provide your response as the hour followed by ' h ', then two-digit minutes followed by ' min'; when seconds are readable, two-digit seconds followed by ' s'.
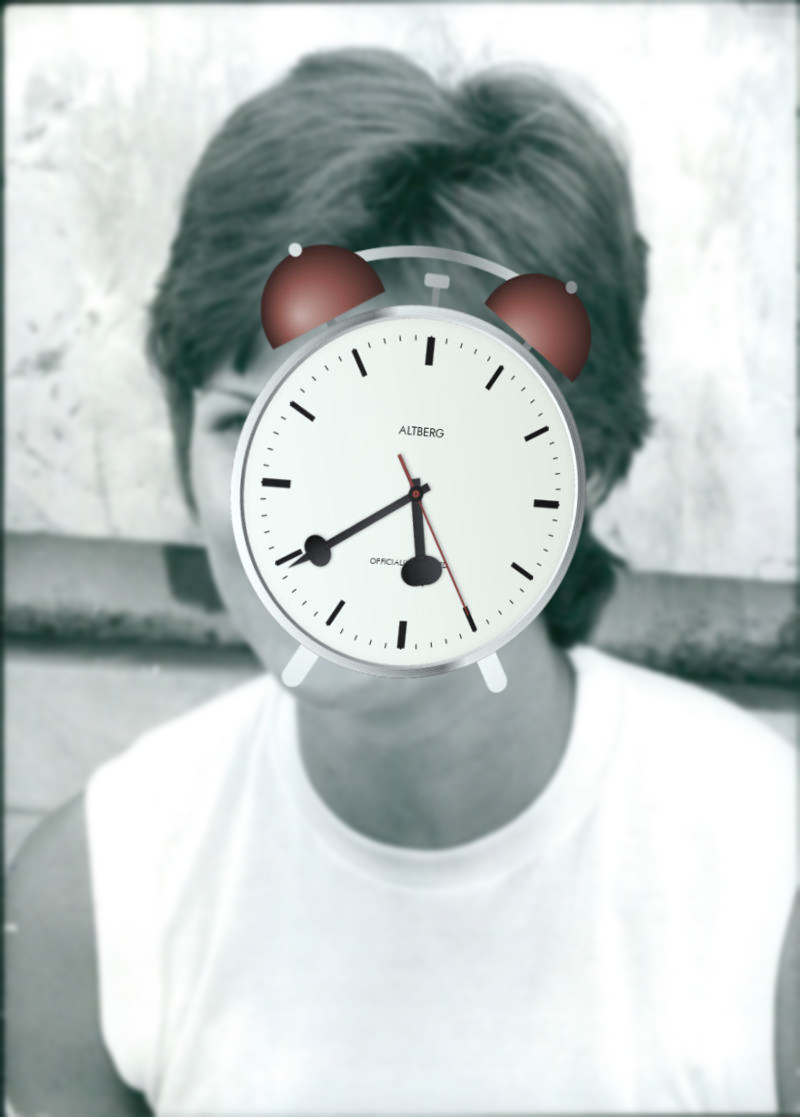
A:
5 h 39 min 25 s
